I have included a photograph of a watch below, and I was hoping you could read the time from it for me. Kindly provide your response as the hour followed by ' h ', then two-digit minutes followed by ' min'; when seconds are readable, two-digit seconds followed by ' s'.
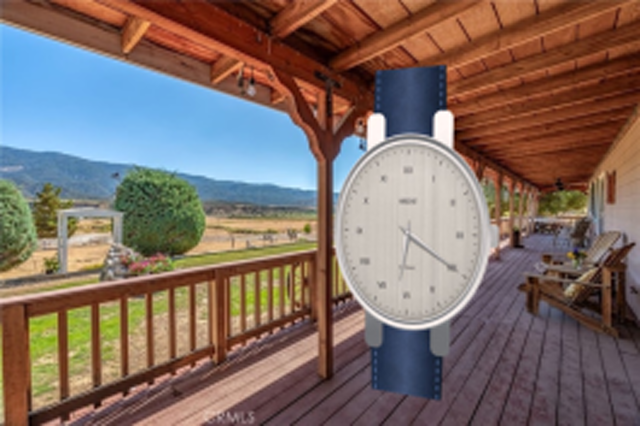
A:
6 h 20 min
